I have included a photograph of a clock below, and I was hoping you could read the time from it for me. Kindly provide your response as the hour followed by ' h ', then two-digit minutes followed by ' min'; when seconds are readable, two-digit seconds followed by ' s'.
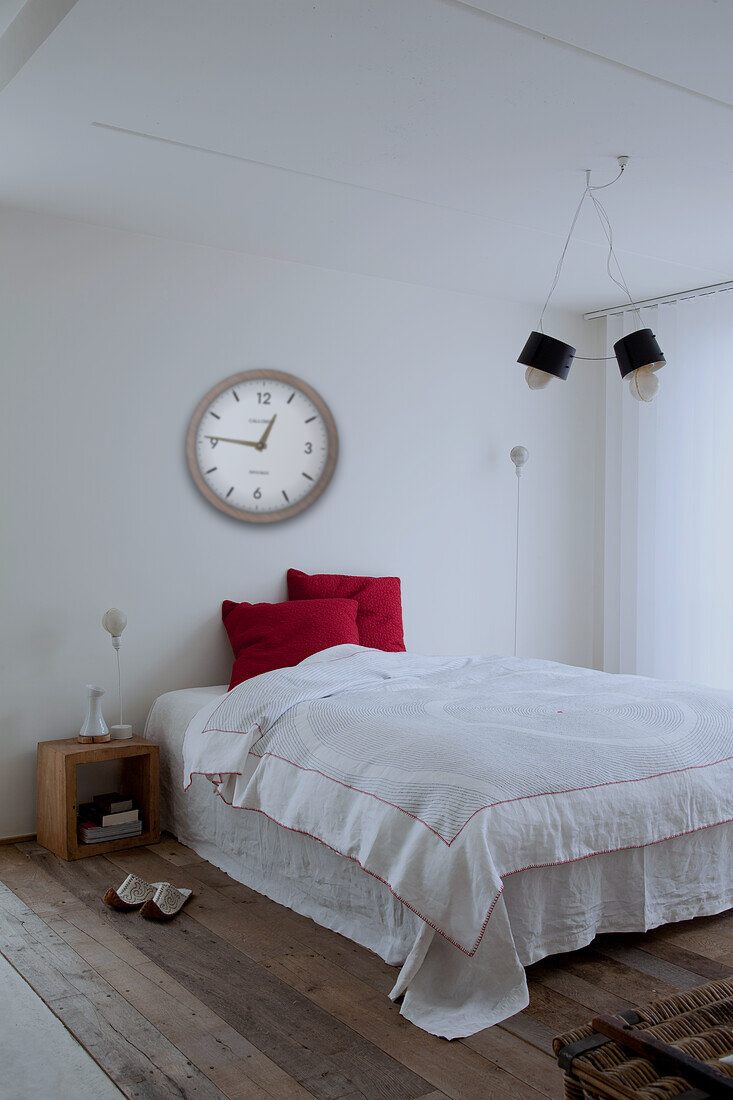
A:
12 h 46 min
